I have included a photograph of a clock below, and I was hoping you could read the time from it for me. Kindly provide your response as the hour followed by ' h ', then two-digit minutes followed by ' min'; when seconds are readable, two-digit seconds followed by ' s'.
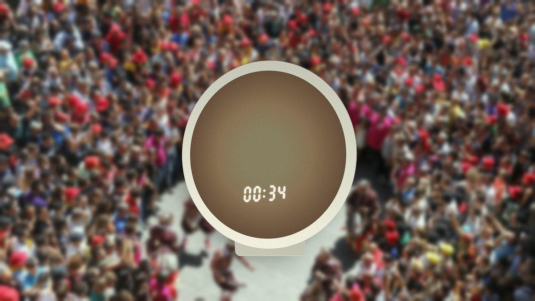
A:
0 h 34 min
